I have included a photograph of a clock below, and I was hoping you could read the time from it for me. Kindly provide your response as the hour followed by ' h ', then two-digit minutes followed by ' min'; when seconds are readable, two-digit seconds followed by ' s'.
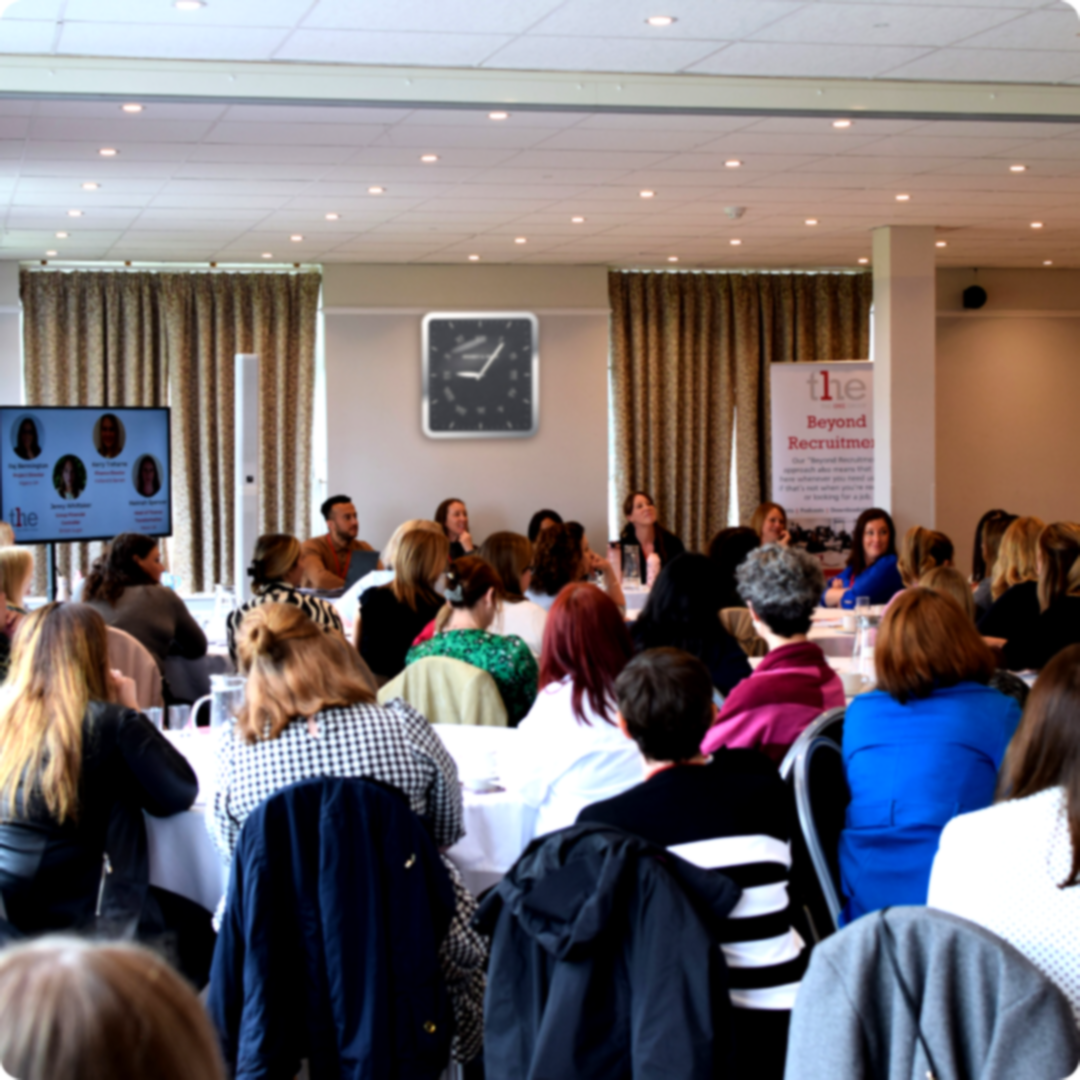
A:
9 h 06 min
